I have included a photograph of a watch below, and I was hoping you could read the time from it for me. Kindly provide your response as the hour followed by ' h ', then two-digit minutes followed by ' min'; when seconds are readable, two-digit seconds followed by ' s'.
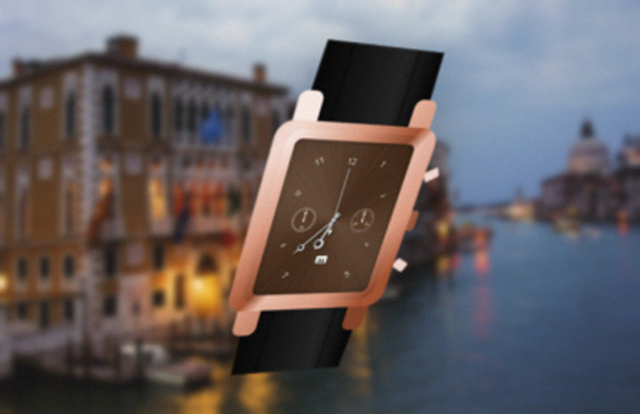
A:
6 h 37 min
